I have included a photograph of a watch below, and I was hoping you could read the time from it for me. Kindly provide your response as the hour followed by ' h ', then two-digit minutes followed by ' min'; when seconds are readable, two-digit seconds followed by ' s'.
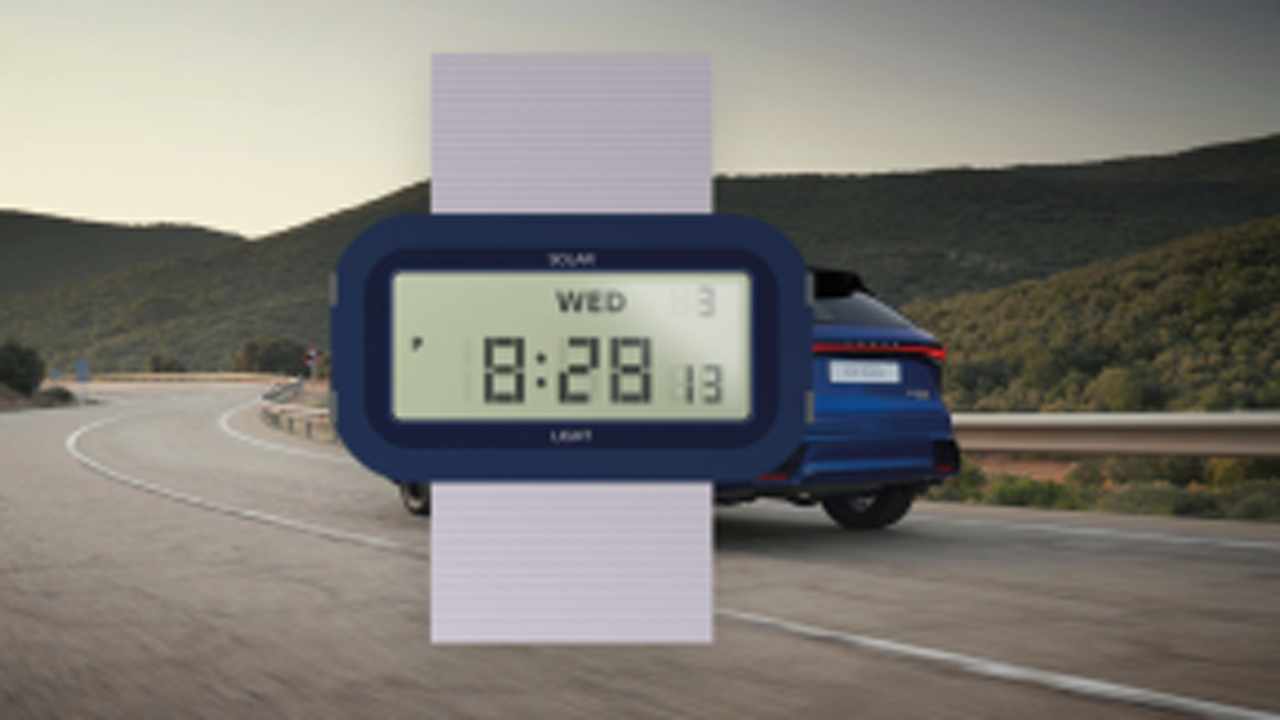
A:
8 h 28 min 13 s
